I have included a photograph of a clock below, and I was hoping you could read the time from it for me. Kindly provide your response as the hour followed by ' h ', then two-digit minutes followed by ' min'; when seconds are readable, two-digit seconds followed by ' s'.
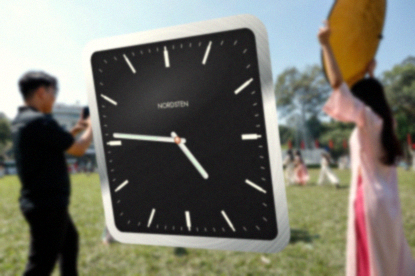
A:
4 h 46 min
